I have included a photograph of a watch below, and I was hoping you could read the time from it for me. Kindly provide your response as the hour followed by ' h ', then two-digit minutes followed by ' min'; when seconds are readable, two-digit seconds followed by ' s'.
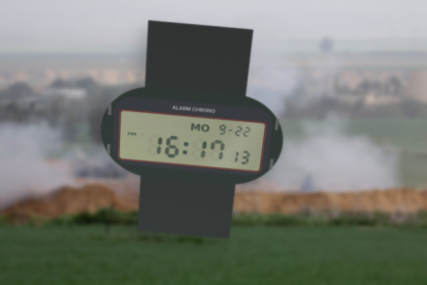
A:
16 h 17 min 13 s
